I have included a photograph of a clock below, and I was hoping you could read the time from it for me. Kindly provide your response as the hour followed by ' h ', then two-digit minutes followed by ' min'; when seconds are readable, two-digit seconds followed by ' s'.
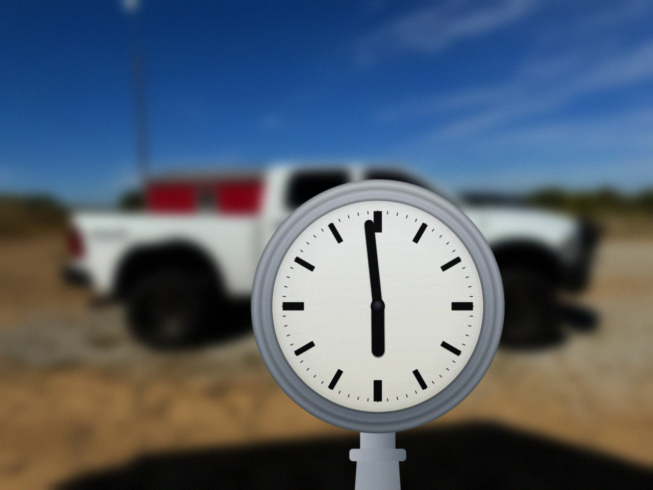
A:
5 h 59 min
